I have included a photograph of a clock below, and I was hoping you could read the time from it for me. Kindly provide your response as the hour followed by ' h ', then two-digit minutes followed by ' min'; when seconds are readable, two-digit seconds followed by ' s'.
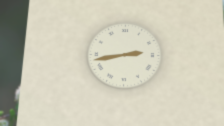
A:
2 h 43 min
